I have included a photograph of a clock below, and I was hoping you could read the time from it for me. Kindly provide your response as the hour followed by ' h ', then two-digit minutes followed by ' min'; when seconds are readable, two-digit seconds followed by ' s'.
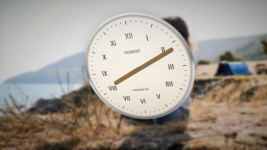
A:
8 h 11 min
